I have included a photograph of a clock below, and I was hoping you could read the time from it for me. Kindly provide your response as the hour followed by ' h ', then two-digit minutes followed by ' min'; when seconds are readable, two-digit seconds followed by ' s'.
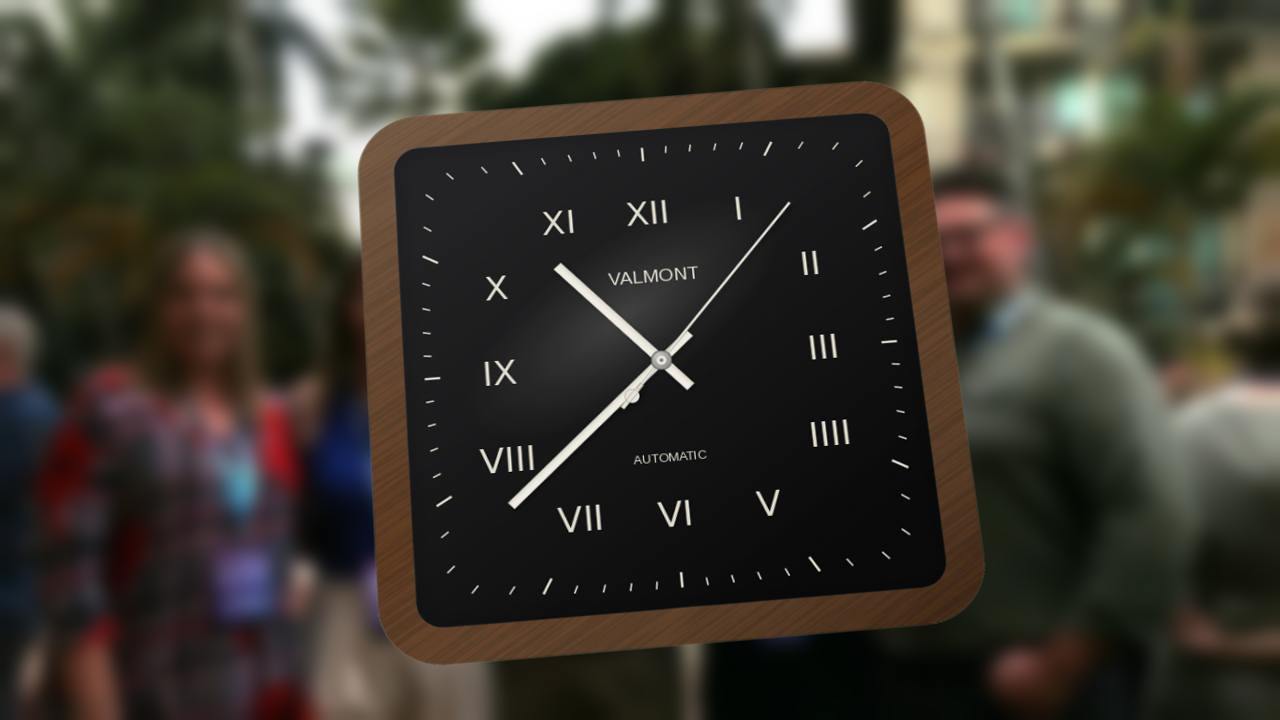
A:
10 h 38 min 07 s
